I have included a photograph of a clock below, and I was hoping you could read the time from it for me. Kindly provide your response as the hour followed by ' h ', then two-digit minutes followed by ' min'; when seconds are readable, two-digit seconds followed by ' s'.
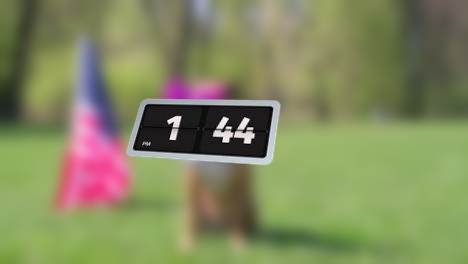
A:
1 h 44 min
